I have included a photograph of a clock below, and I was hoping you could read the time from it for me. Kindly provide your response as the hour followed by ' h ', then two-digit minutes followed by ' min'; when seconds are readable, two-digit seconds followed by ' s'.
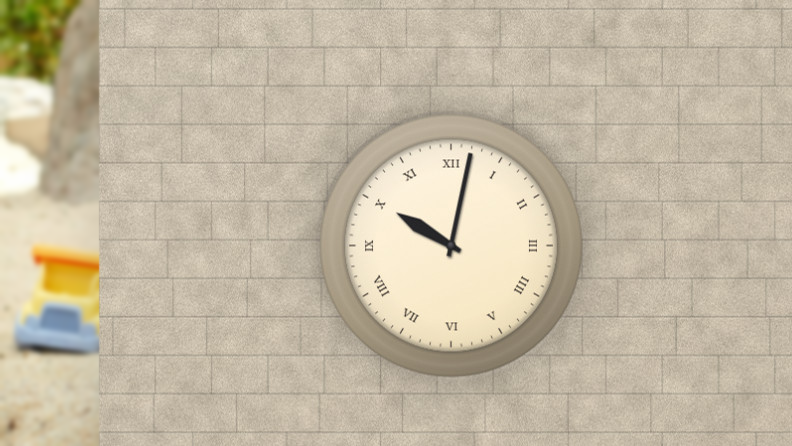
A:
10 h 02 min
